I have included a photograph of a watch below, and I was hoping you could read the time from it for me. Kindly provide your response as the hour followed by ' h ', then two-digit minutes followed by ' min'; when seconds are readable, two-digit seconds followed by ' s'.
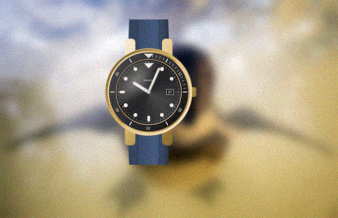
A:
10 h 04 min
